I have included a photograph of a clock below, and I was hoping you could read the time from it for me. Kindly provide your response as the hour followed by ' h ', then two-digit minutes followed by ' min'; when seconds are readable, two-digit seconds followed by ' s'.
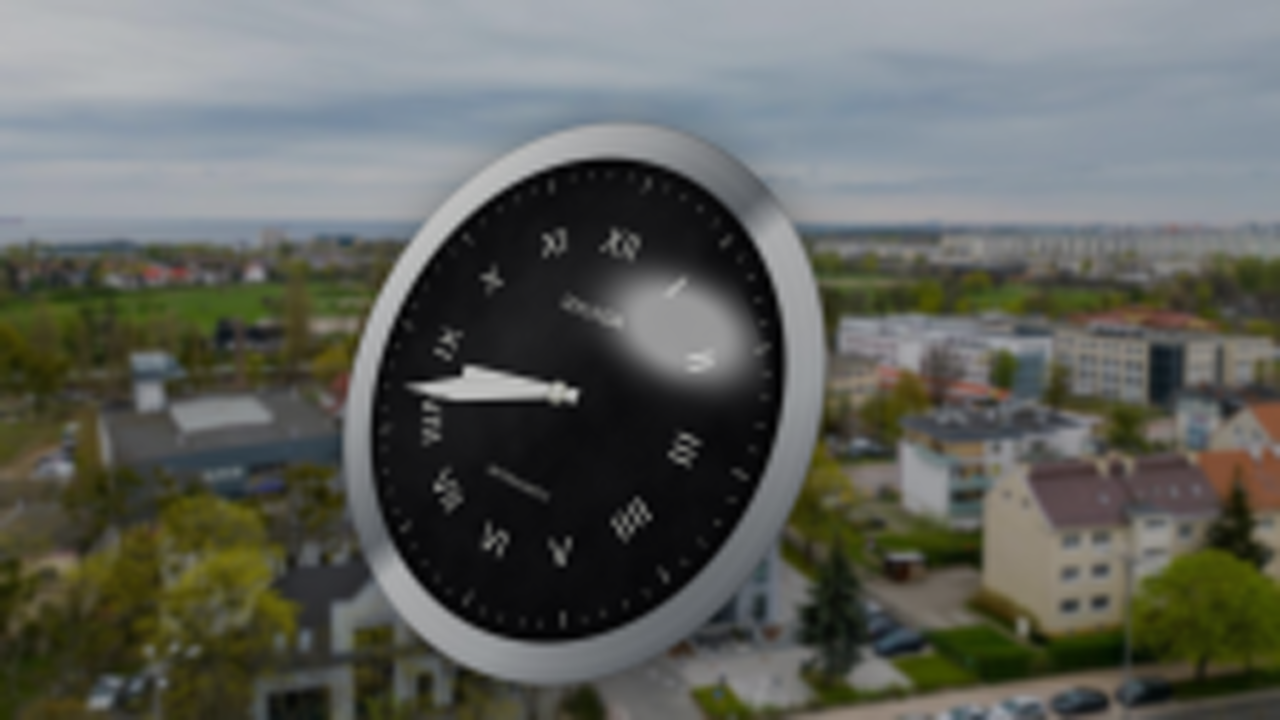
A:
8 h 42 min
